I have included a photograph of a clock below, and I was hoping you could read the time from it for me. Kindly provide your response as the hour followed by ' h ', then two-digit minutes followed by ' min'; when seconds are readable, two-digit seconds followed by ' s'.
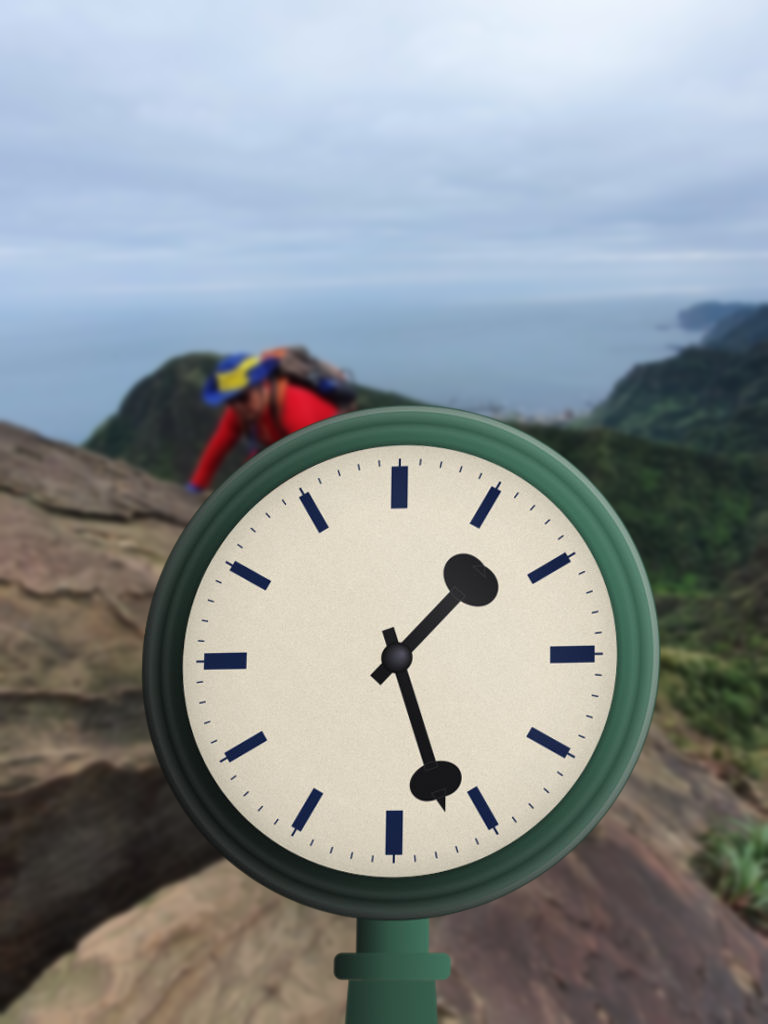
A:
1 h 27 min
